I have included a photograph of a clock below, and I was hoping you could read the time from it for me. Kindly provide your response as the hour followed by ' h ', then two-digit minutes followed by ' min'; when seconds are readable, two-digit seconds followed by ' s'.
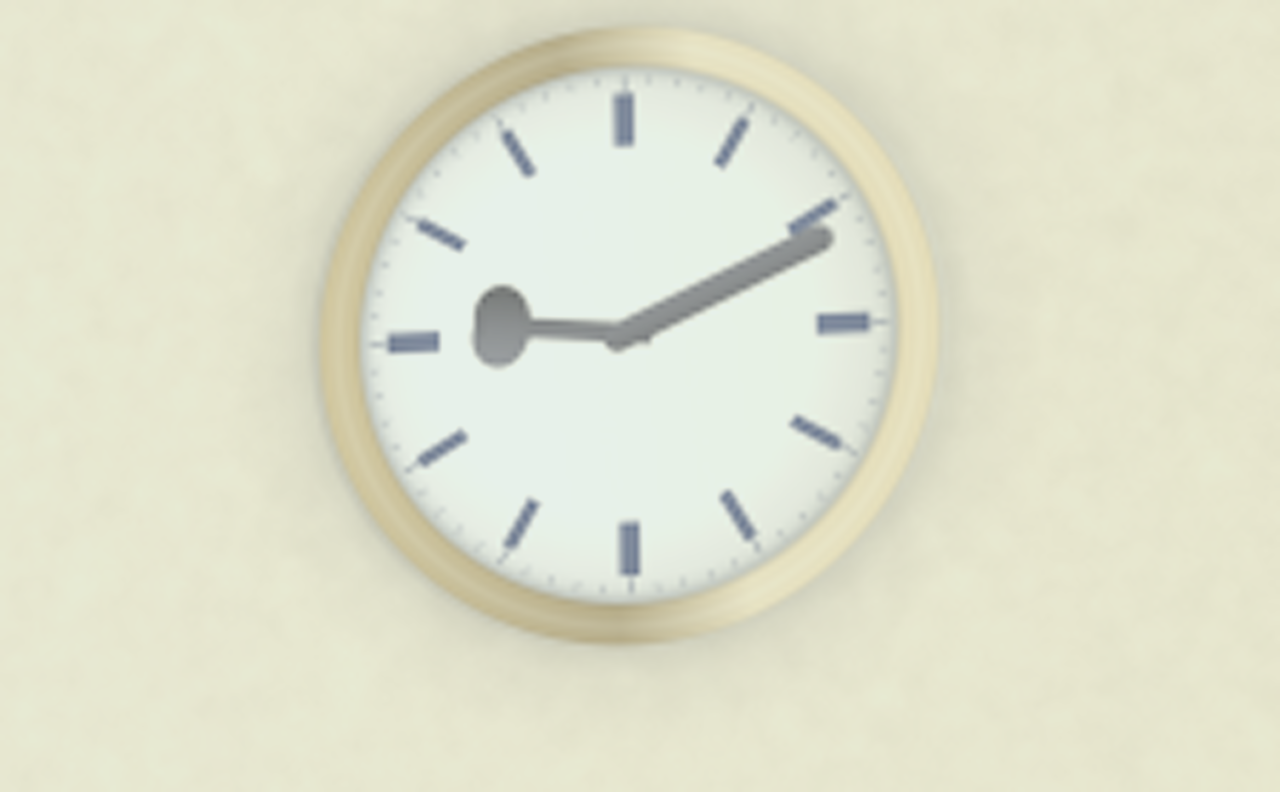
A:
9 h 11 min
